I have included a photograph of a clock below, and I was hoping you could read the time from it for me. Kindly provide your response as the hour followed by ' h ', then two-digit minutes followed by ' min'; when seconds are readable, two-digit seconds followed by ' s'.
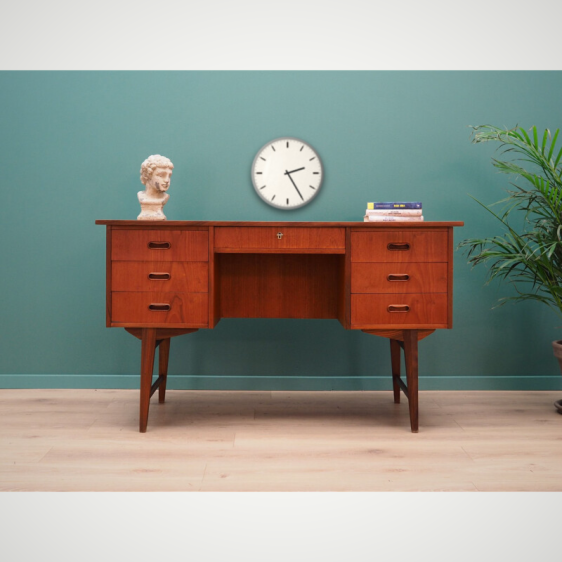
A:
2 h 25 min
